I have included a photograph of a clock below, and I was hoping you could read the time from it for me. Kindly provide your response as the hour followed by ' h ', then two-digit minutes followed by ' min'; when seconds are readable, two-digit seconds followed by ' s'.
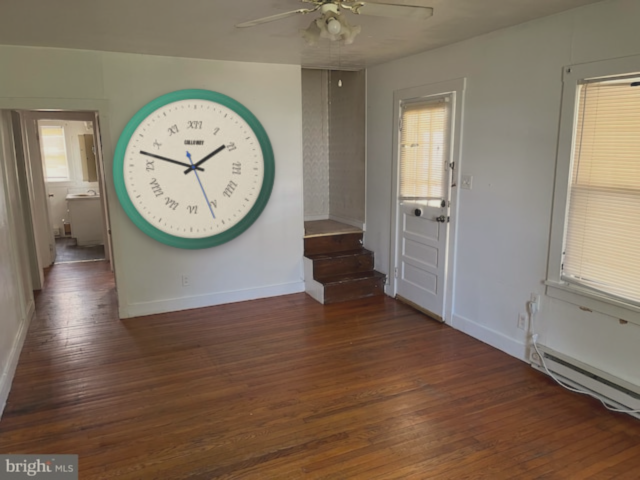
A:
1 h 47 min 26 s
